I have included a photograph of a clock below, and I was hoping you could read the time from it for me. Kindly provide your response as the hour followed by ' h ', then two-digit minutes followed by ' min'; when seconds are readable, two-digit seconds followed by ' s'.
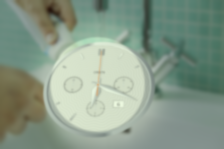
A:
6 h 19 min
